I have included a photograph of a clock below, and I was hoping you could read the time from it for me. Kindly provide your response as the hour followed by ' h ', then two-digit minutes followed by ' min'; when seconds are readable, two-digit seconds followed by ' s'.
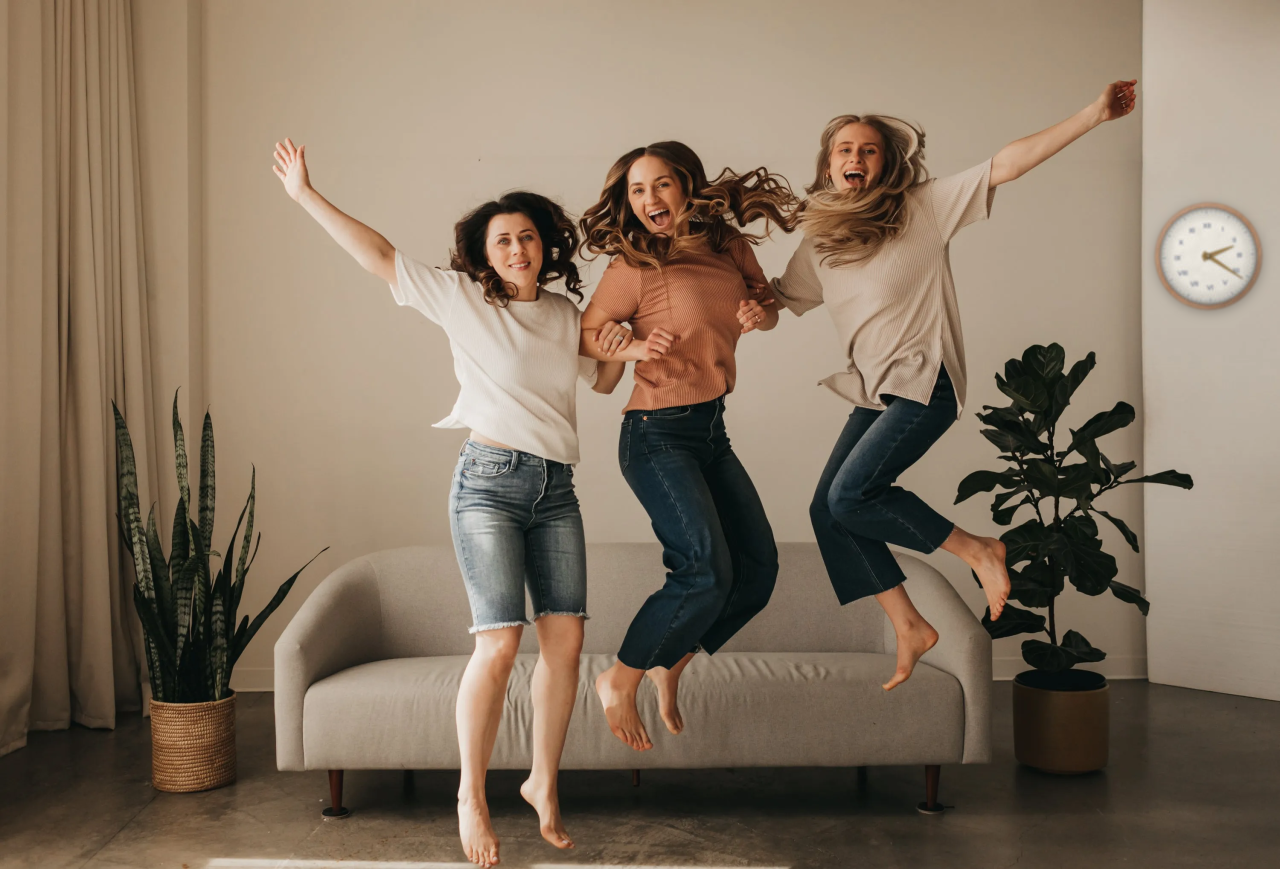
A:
2 h 21 min
